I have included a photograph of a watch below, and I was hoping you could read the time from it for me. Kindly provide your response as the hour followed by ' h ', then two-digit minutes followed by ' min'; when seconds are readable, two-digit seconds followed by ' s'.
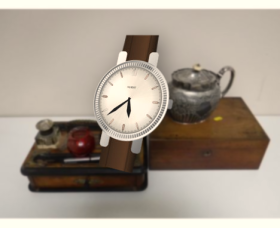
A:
5 h 38 min
